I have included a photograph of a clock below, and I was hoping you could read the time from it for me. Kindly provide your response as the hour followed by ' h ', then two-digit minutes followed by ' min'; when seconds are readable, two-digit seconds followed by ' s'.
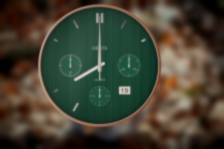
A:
8 h 00 min
